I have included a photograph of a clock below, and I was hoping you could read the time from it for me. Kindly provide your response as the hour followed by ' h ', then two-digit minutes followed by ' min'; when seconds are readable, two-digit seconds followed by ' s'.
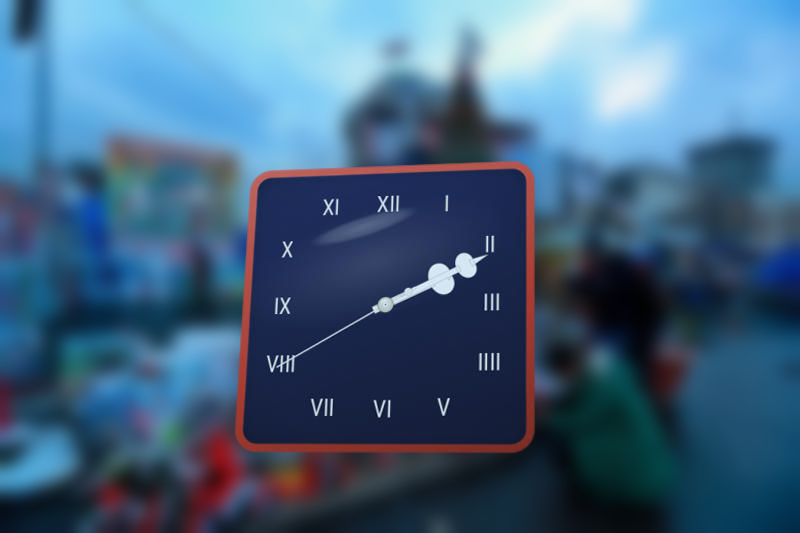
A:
2 h 10 min 40 s
